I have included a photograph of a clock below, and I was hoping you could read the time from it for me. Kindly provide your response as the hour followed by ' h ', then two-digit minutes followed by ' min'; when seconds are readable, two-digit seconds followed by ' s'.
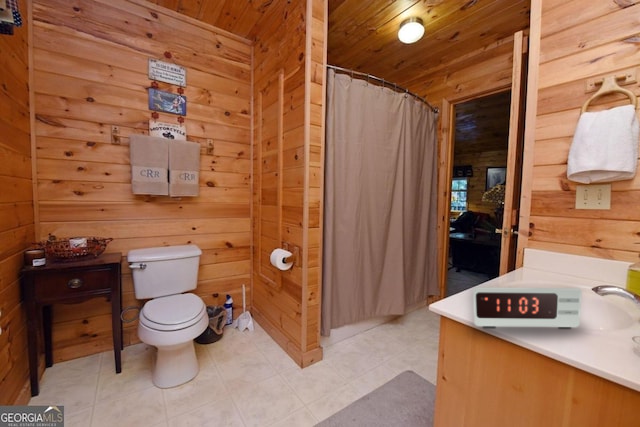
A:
11 h 03 min
